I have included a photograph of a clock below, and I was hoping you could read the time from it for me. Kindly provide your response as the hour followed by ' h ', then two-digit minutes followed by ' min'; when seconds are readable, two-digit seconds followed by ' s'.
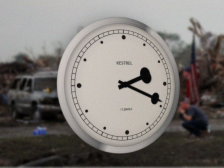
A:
2 h 19 min
